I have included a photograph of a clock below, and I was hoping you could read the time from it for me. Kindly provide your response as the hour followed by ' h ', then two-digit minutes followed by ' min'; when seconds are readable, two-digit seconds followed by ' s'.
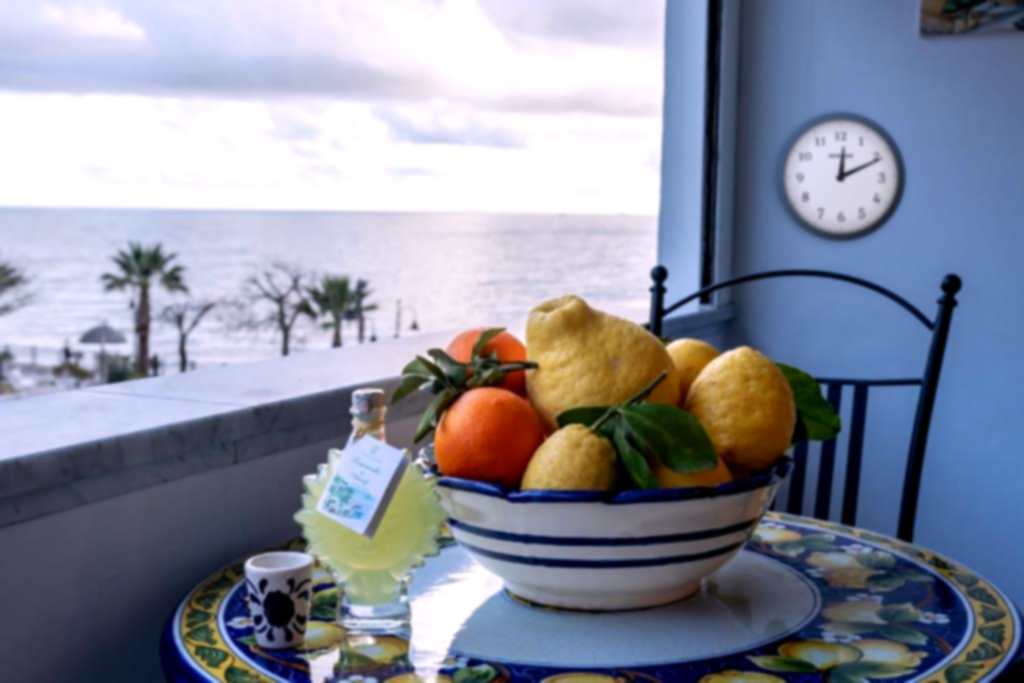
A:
12 h 11 min
